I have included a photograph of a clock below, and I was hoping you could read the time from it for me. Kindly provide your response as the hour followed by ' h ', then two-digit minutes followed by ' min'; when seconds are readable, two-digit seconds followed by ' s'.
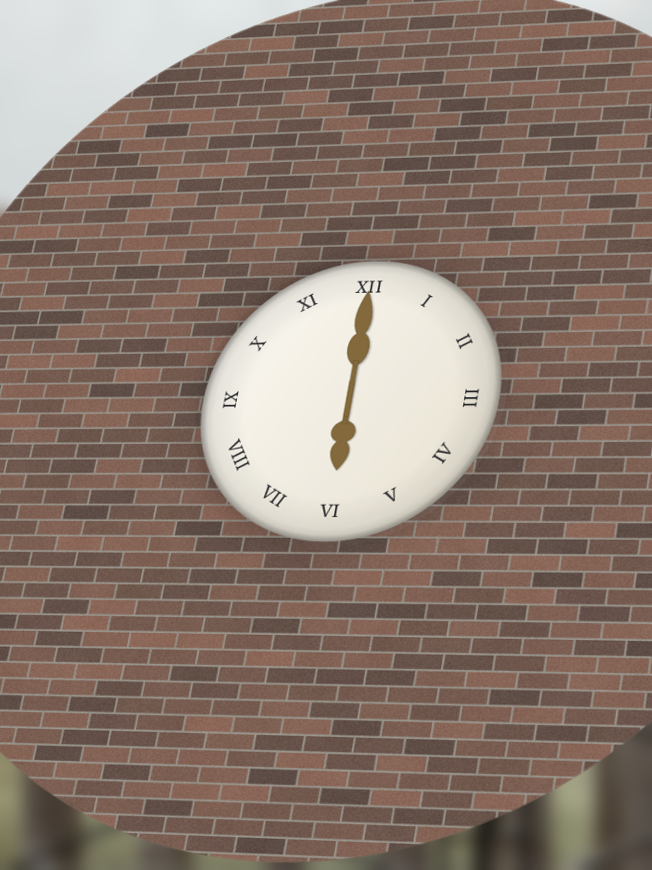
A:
6 h 00 min
